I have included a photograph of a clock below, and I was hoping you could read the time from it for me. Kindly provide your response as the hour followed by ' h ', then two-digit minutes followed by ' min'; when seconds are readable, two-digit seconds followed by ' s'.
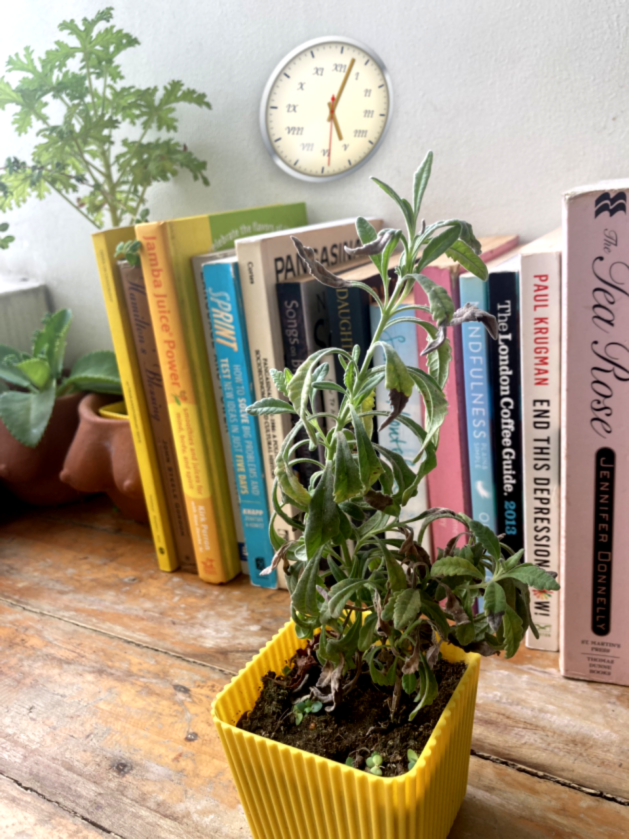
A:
5 h 02 min 29 s
